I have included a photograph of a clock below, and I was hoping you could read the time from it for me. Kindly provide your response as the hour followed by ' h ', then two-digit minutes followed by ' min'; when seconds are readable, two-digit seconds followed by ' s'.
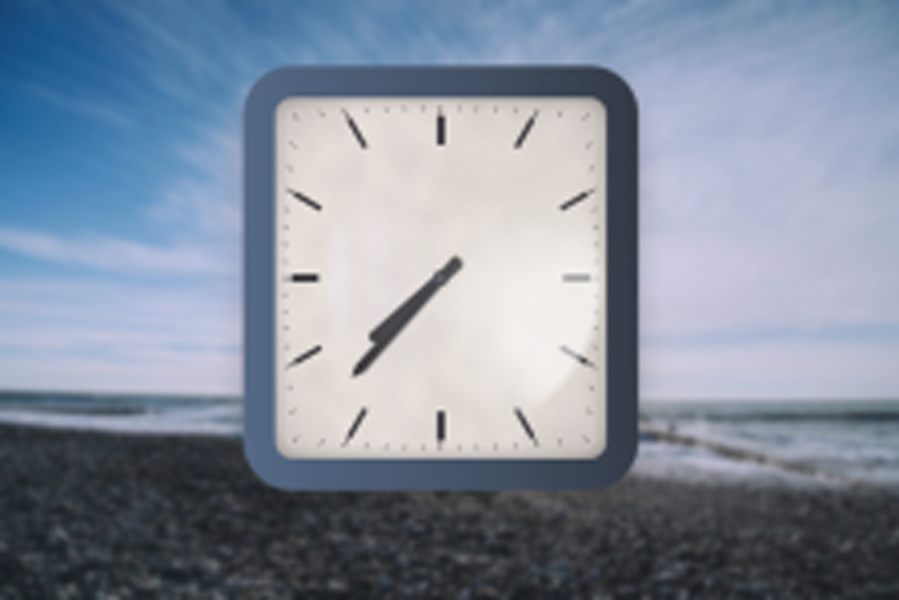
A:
7 h 37 min
